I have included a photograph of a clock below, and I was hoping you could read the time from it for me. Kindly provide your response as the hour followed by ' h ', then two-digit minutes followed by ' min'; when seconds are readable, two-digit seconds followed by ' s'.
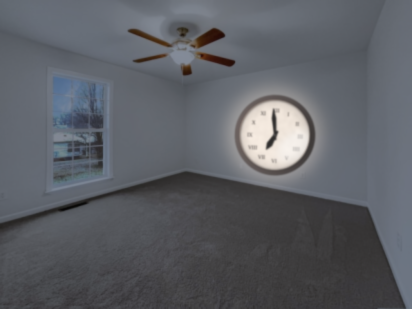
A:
6 h 59 min
